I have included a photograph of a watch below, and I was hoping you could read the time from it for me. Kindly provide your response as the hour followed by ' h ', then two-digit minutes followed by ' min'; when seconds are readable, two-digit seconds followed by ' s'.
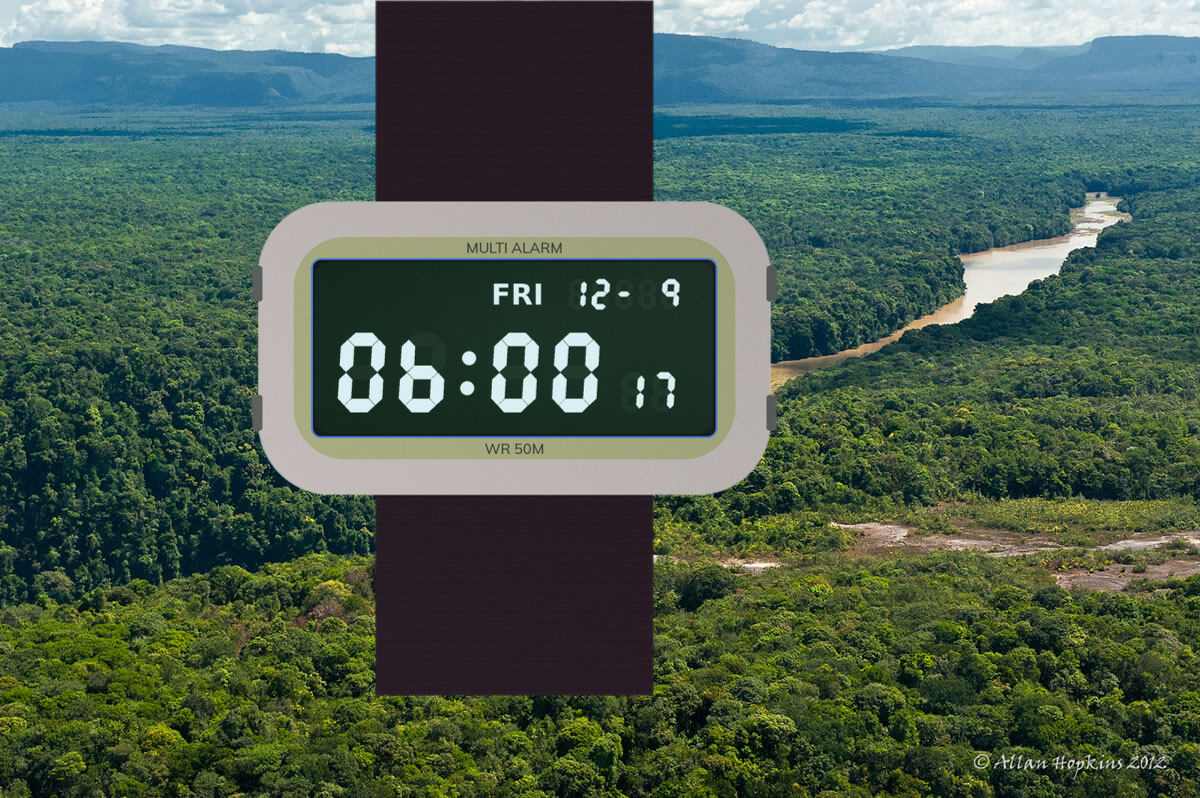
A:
6 h 00 min 17 s
